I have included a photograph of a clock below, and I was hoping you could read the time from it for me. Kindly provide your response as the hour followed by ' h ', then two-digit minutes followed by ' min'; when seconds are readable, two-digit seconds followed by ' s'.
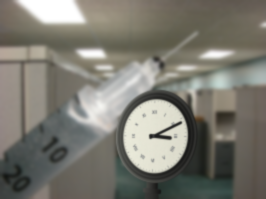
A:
3 h 11 min
